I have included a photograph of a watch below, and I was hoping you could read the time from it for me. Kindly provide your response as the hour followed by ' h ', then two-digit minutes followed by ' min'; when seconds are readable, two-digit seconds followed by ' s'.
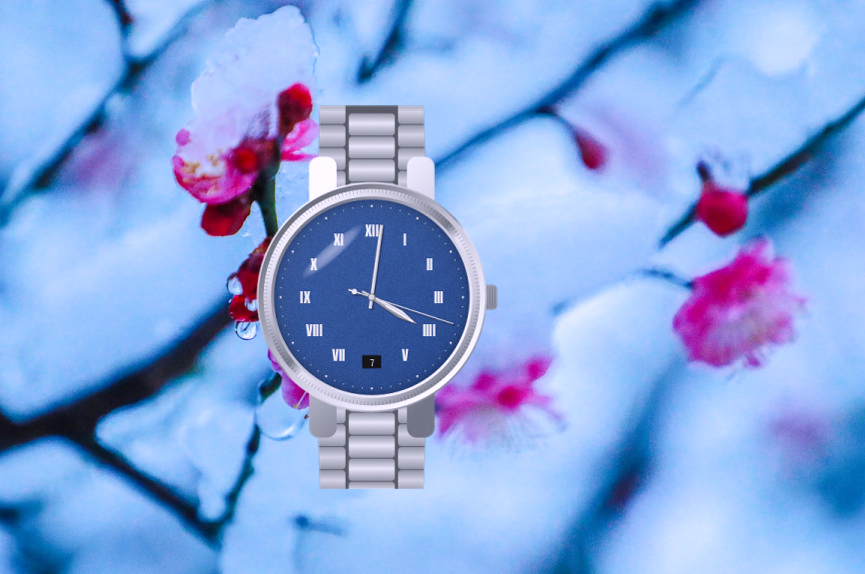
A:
4 h 01 min 18 s
